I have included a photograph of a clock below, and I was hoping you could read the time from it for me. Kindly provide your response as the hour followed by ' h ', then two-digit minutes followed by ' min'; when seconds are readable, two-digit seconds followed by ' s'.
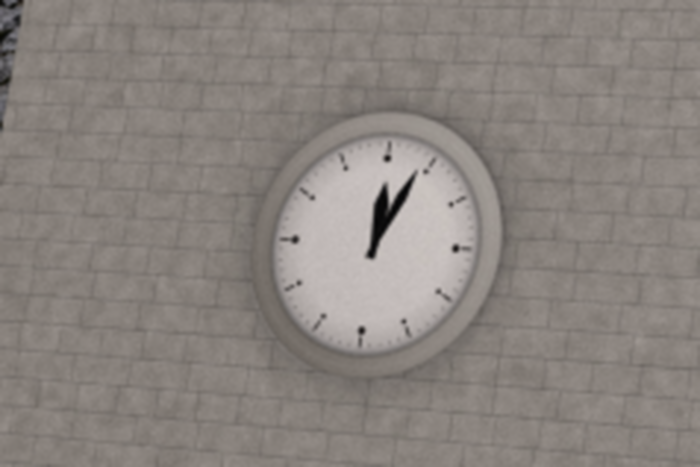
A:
12 h 04 min
